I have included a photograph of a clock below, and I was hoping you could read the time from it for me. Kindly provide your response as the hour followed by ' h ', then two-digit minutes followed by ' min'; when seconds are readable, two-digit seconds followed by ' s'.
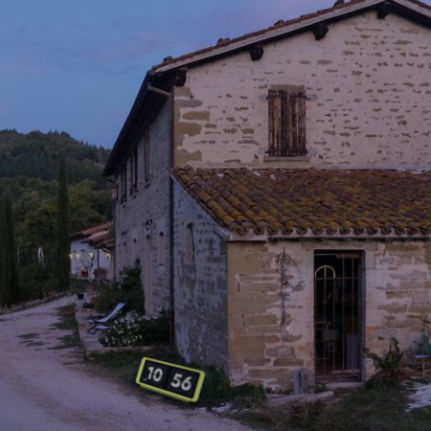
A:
10 h 56 min
